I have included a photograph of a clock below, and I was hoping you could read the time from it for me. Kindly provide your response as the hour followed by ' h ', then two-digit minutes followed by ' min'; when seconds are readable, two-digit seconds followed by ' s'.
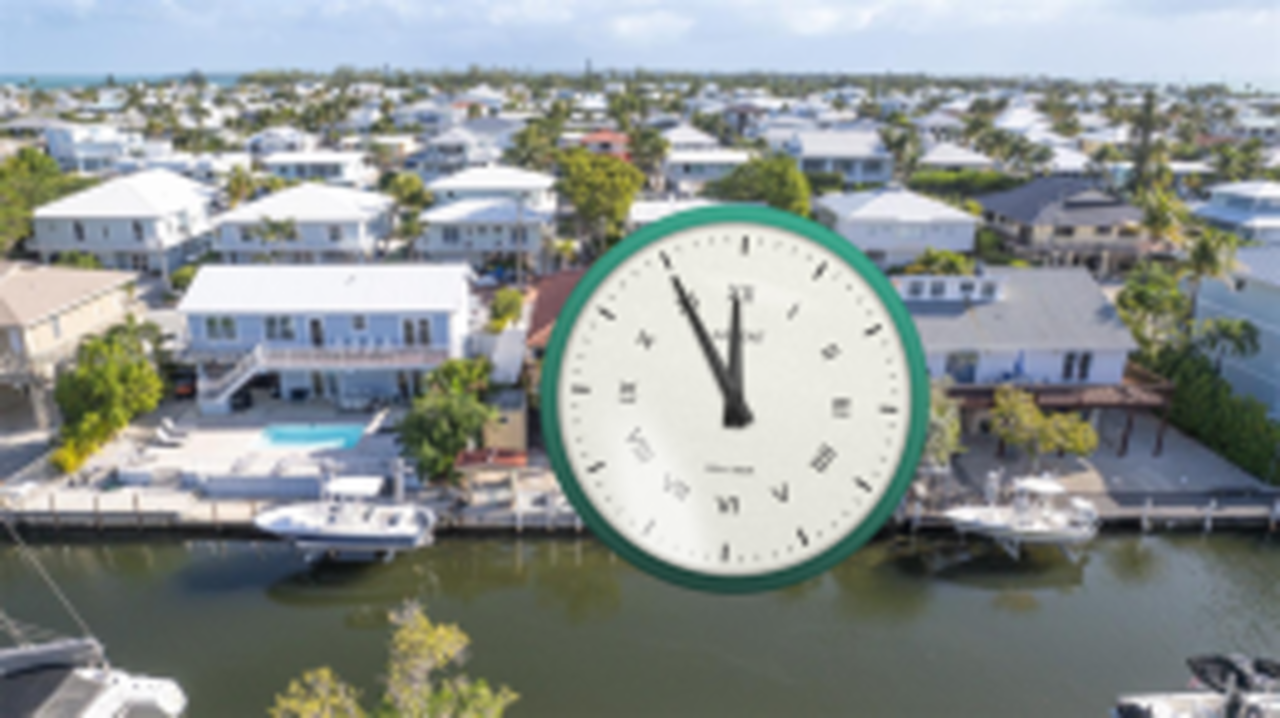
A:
11 h 55 min
